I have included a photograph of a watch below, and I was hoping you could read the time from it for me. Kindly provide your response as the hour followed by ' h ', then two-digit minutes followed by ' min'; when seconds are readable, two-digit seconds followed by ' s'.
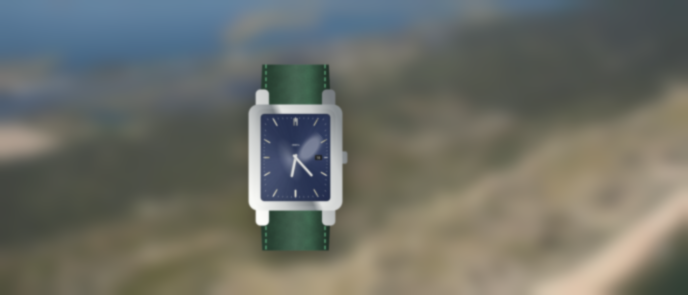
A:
6 h 23 min
